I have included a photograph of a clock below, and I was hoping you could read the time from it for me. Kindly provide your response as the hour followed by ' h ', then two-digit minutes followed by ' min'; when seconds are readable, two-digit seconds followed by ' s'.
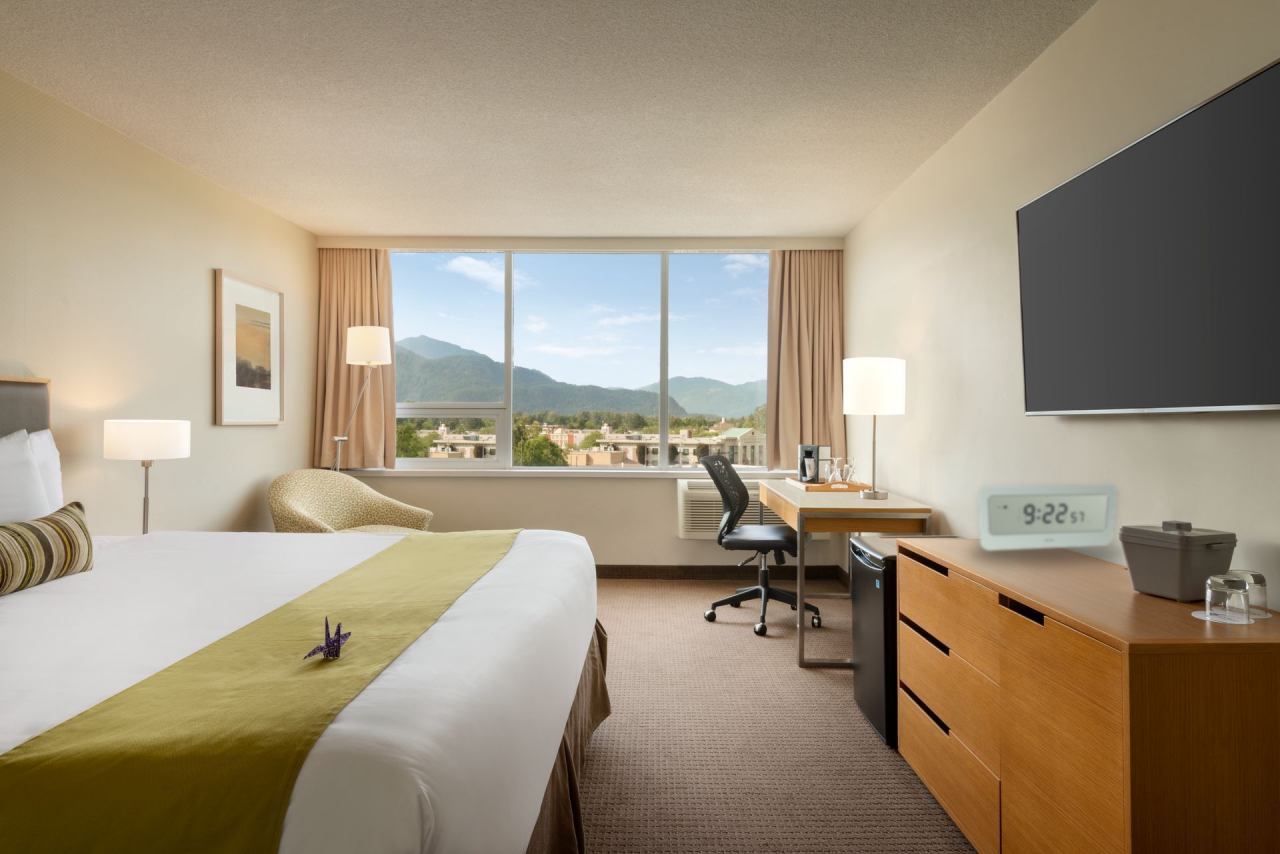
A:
9 h 22 min
